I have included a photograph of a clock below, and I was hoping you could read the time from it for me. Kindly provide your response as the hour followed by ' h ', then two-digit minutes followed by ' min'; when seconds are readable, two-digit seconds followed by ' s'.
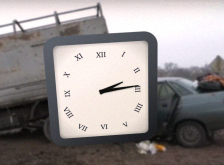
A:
2 h 14 min
